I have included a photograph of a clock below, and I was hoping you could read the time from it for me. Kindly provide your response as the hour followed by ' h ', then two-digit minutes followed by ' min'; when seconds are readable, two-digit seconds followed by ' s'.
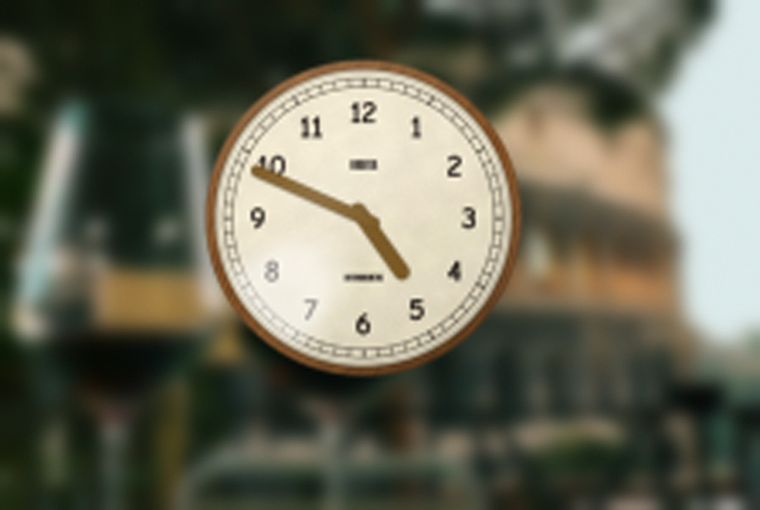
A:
4 h 49 min
